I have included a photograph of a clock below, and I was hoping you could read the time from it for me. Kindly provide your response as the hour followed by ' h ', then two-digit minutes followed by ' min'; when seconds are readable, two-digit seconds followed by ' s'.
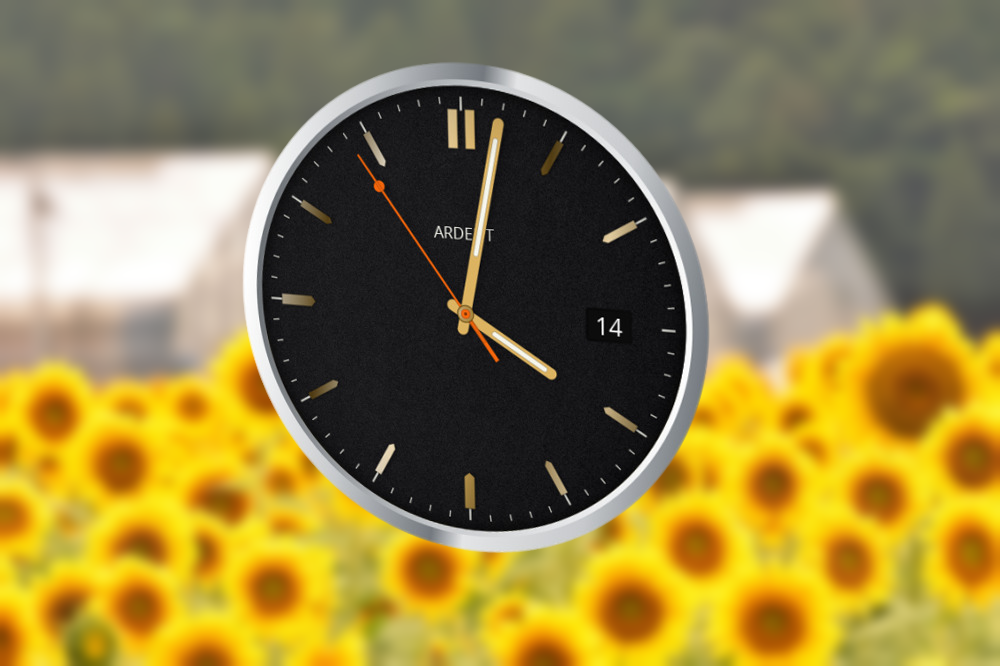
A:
4 h 01 min 54 s
